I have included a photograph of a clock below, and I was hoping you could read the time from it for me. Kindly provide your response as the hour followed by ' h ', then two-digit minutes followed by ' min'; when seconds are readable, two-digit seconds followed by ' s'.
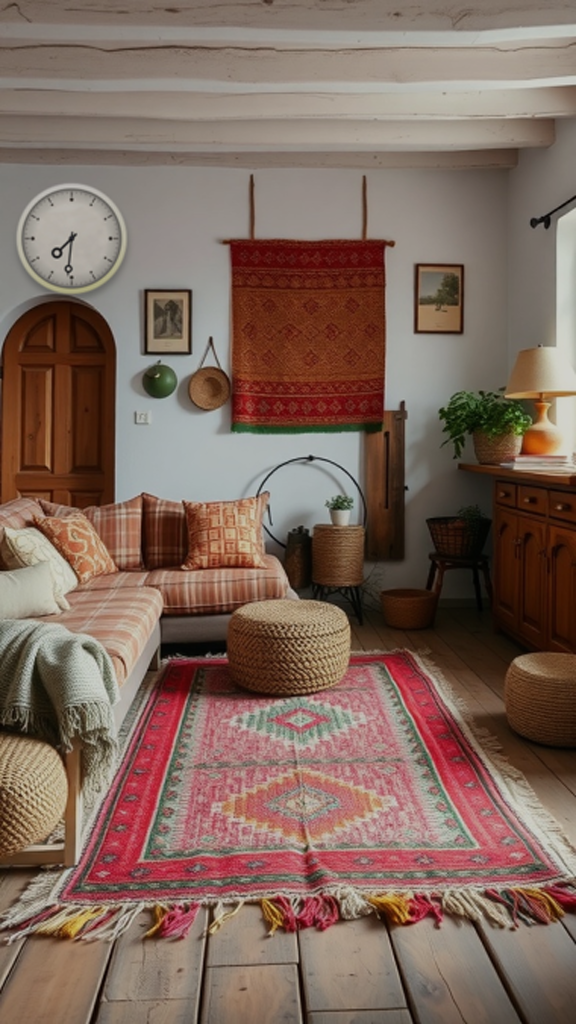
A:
7 h 31 min
